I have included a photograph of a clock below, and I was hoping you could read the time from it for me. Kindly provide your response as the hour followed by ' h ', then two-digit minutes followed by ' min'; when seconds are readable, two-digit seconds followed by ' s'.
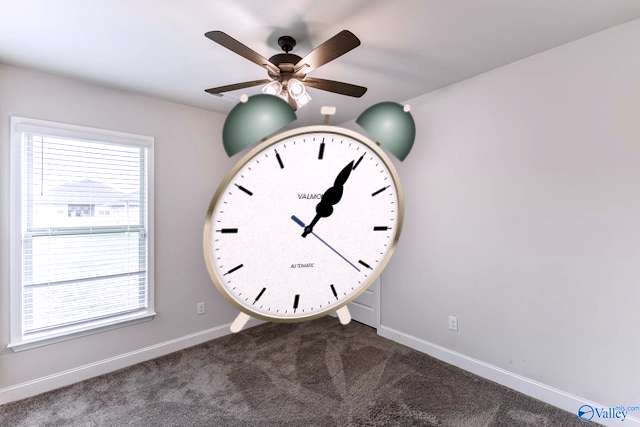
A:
1 h 04 min 21 s
